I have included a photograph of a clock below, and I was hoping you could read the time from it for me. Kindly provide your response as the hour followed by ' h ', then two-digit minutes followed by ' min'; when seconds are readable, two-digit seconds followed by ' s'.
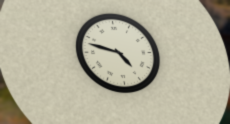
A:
4 h 48 min
